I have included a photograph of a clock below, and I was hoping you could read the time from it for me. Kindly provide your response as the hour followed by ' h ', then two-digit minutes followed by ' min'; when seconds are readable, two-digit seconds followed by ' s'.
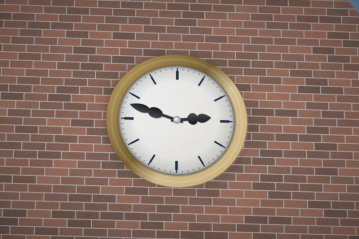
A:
2 h 48 min
